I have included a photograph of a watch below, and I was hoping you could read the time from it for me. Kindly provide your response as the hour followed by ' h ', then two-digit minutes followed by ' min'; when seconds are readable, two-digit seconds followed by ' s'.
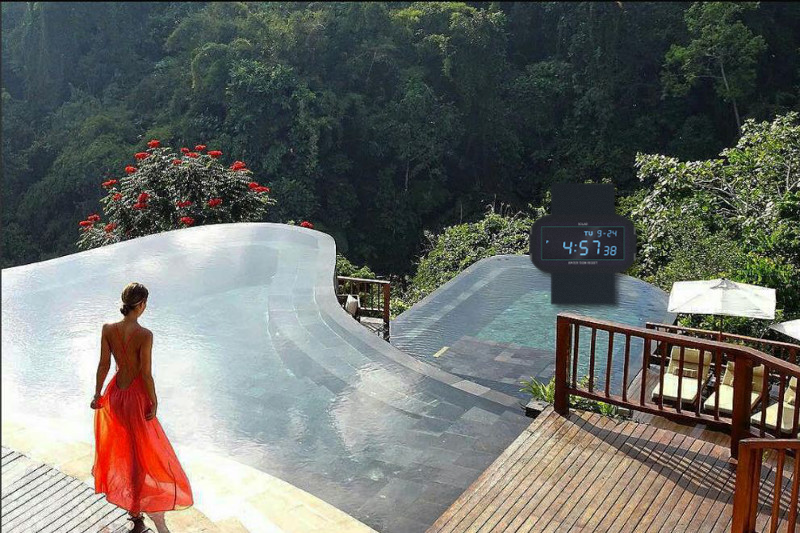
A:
4 h 57 min 38 s
